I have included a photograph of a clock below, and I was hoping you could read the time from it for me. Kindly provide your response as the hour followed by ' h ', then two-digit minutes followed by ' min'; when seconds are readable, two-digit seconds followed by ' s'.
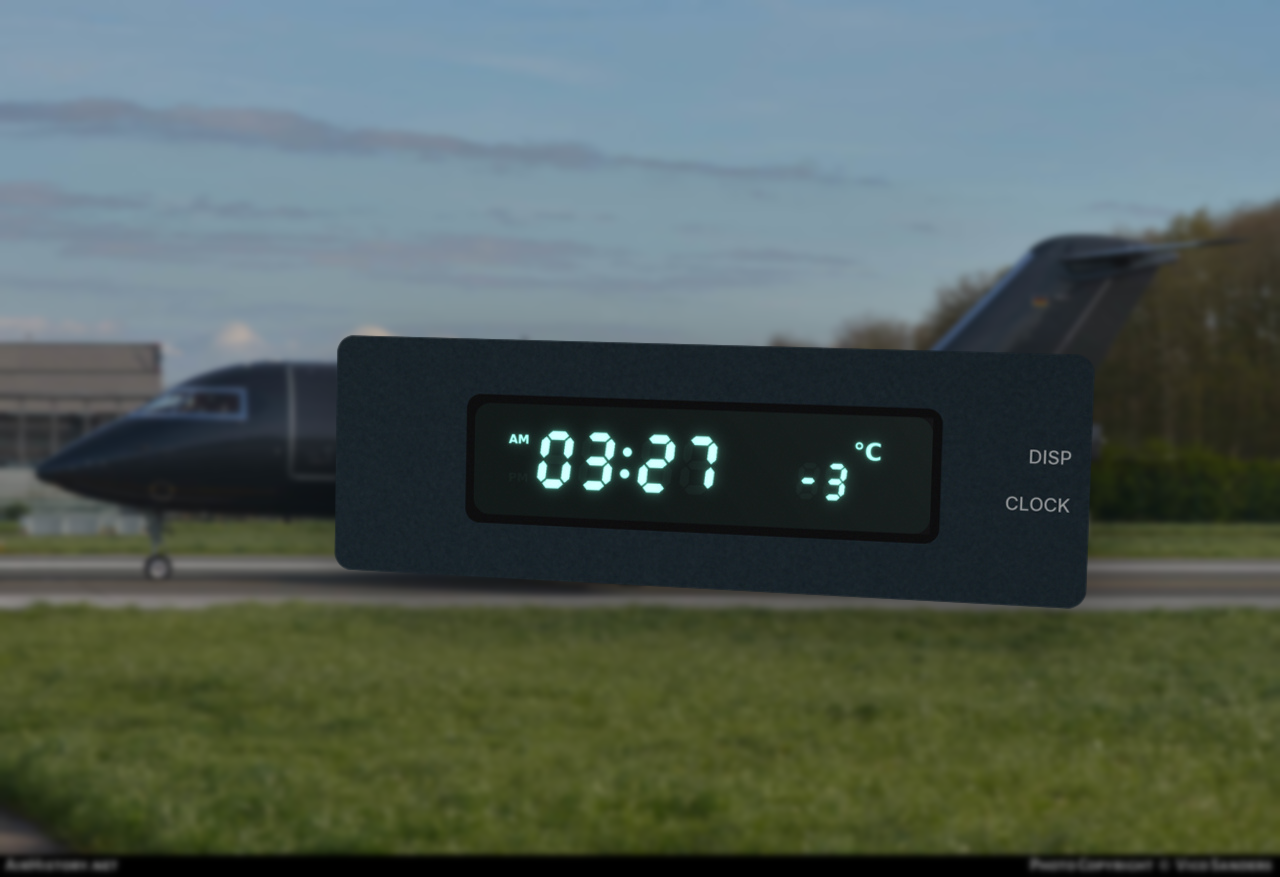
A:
3 h 27 min
